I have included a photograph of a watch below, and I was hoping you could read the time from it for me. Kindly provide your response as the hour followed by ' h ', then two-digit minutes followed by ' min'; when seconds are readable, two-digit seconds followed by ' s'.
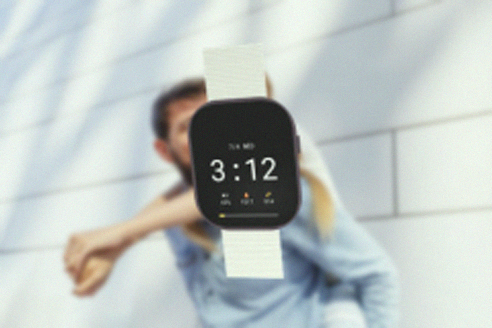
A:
3 h 12 min
